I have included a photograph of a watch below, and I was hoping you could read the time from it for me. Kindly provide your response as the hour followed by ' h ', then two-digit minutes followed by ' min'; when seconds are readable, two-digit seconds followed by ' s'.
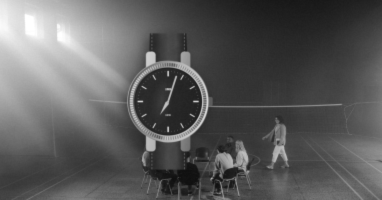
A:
7 h 03 min
